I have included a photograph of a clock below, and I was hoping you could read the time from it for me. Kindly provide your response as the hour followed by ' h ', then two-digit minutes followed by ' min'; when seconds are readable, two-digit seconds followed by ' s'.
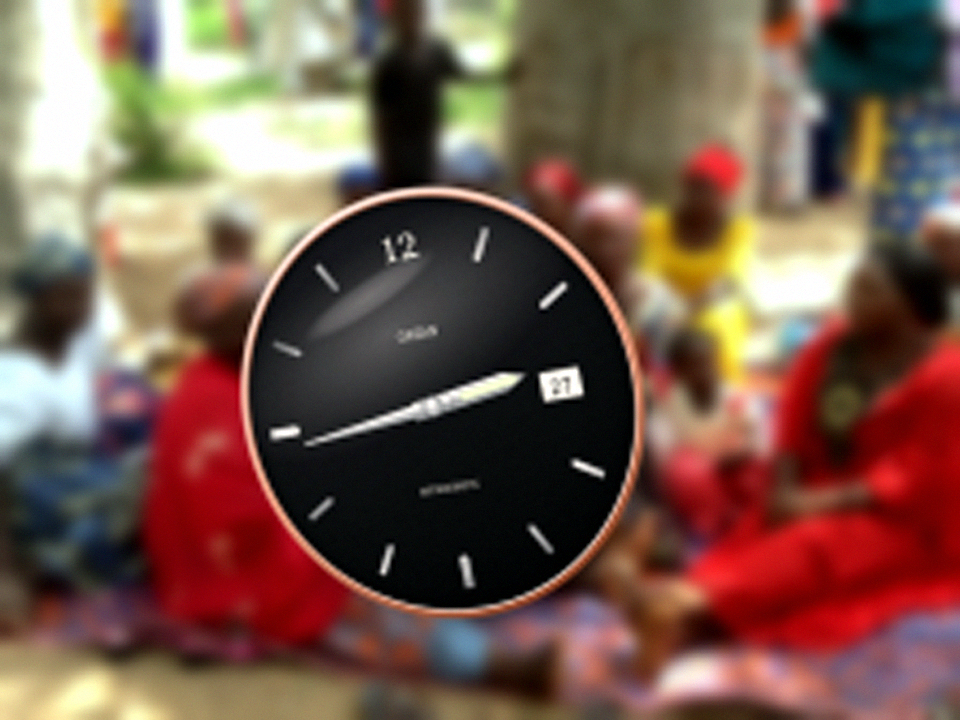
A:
2 h 44 min
